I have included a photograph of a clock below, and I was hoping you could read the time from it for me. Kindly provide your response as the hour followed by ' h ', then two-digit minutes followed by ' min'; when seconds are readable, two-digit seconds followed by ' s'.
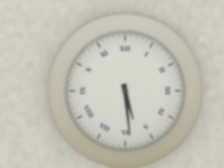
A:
5 h 29 min
